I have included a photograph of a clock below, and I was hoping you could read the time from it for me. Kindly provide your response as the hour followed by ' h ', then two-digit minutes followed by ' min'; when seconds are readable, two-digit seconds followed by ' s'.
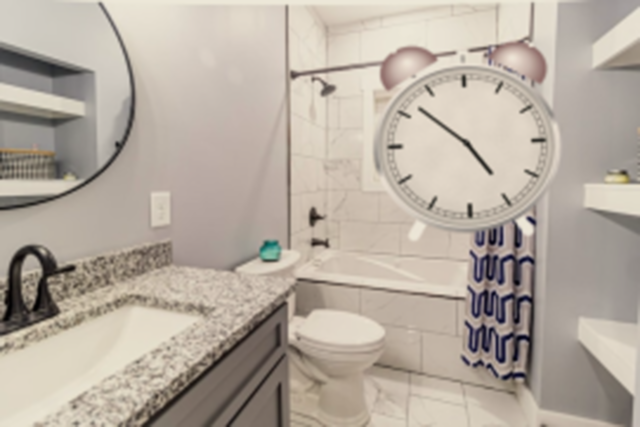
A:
4 h 52 min
